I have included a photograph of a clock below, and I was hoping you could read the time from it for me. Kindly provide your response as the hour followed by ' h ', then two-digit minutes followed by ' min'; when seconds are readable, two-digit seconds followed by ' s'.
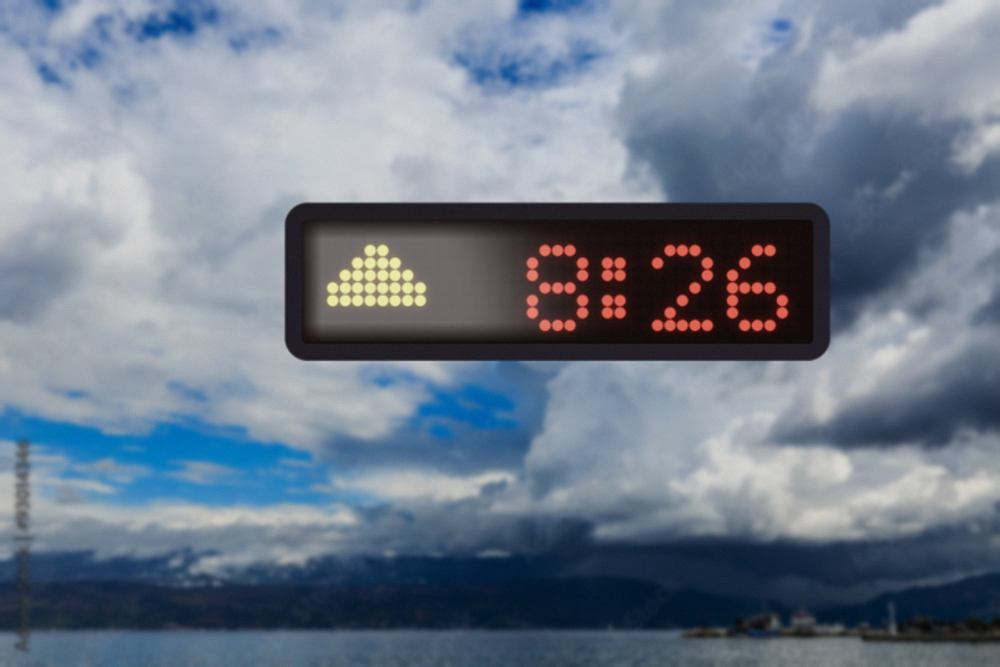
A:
8 h 26 min
